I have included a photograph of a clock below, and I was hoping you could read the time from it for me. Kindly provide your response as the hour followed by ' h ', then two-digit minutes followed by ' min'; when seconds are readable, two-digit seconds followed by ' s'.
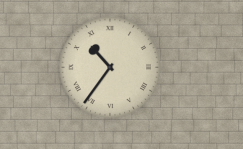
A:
10 h 36 min
